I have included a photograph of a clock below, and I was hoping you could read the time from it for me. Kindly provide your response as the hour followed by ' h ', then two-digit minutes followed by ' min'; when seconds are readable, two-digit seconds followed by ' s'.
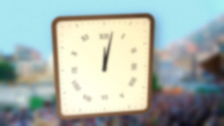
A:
12 h 02 min
